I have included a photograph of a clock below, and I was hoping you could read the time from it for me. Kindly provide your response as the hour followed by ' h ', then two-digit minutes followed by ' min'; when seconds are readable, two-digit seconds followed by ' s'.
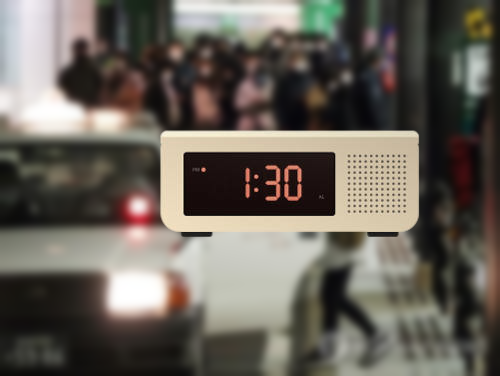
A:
1 h 30 min
